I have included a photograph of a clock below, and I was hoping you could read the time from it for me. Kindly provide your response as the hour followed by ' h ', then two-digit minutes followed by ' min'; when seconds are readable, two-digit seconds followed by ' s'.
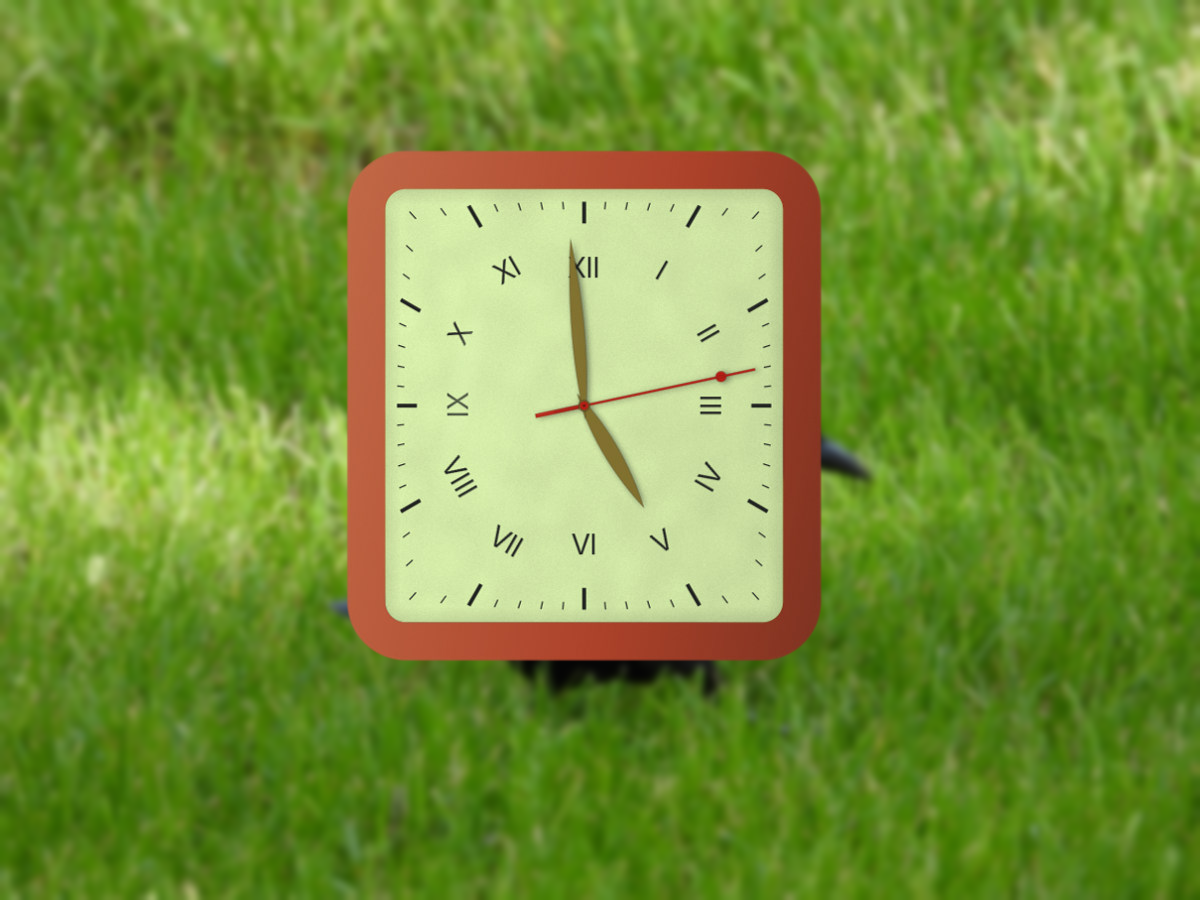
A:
4 h 59 min 13 s
